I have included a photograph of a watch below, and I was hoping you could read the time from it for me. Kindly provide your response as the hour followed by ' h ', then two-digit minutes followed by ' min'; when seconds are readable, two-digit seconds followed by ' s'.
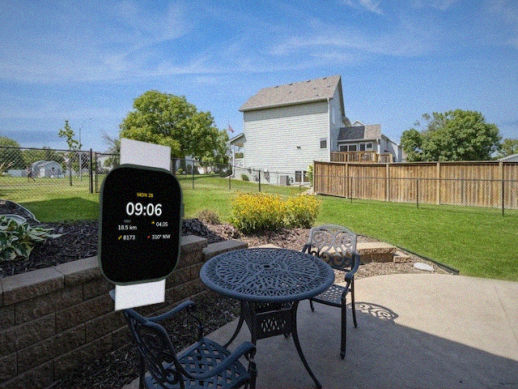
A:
9 h 06 min
